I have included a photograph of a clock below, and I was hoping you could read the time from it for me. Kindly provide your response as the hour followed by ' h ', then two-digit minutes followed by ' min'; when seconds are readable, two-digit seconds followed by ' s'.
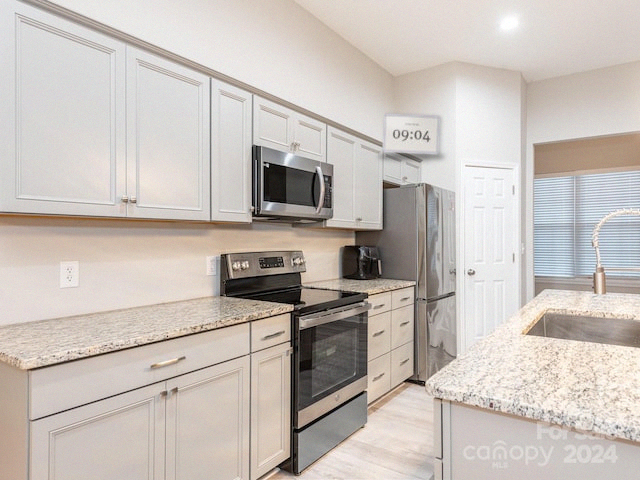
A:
9 h 04 min
